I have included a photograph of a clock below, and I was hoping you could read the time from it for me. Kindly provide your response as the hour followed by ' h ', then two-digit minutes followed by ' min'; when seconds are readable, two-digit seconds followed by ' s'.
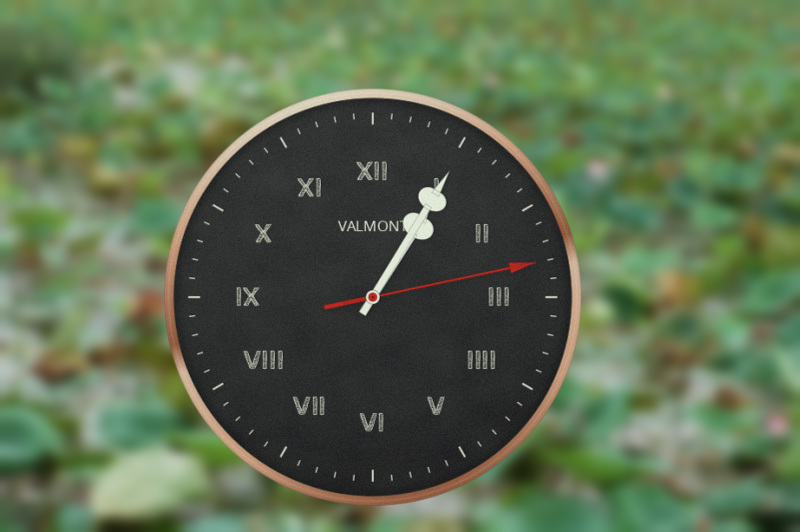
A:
1 h 05 min 13 s
